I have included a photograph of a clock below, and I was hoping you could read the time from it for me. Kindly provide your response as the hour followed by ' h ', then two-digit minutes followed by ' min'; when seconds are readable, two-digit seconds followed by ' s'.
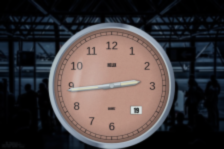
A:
2 h 44 min
